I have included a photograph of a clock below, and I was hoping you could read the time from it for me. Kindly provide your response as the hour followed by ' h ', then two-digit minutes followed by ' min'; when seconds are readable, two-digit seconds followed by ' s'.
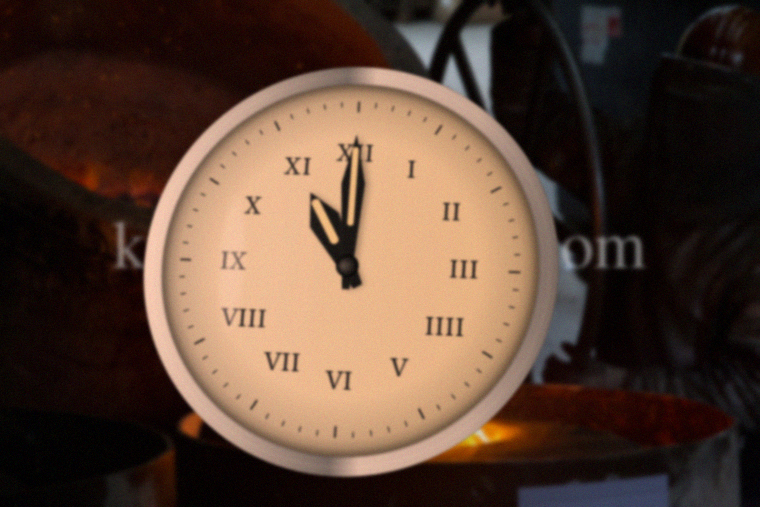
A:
11 h 00 min
